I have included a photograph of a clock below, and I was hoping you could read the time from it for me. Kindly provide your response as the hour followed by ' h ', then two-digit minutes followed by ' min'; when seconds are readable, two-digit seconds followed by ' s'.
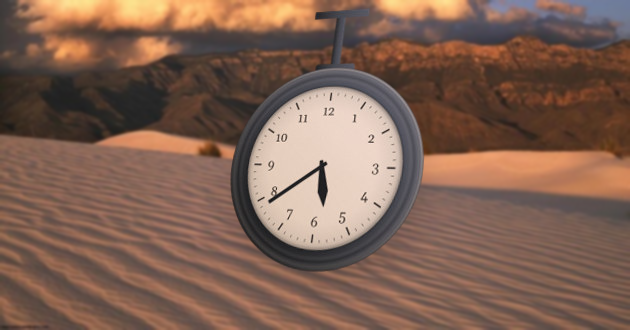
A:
5 h 39 min
